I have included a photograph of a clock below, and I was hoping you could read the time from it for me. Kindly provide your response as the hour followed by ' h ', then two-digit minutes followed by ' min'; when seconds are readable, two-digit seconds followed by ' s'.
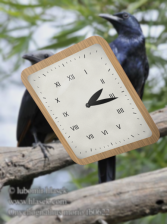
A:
2 h 16 min
